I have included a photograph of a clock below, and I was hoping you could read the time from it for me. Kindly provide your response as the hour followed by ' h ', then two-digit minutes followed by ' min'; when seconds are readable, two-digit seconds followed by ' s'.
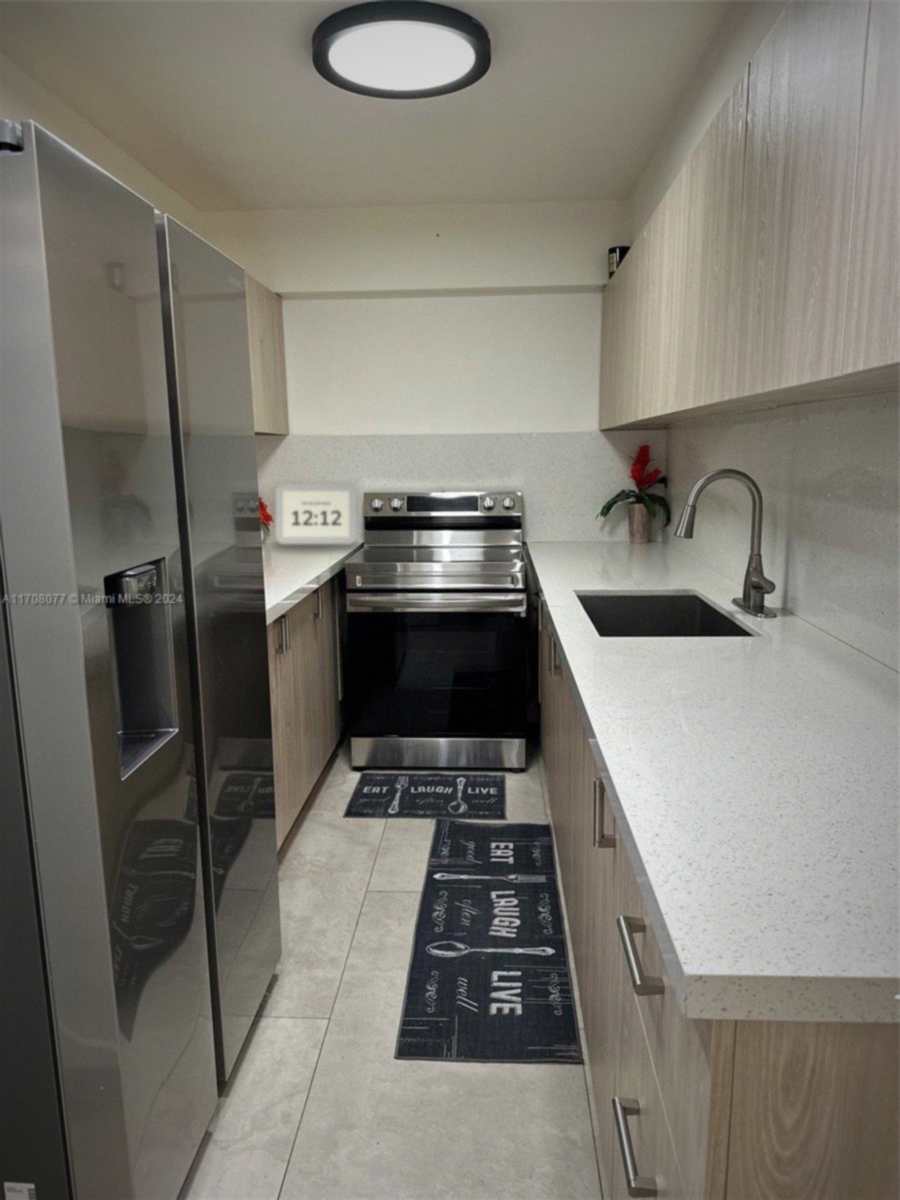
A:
12 h 12 min
